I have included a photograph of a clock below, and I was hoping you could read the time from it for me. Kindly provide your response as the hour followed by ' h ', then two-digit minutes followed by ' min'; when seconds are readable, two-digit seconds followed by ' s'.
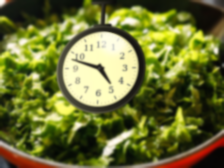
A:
4 h 48 min
